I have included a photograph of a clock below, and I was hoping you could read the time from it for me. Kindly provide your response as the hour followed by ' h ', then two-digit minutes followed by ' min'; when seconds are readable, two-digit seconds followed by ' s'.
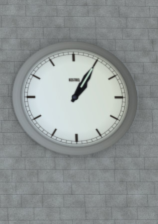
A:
1 h 05 min
